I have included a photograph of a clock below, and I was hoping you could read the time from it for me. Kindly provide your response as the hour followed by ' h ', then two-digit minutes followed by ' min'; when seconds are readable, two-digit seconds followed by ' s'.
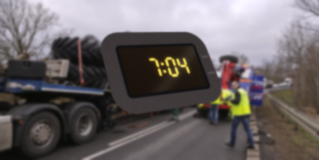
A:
7 h 04 min
